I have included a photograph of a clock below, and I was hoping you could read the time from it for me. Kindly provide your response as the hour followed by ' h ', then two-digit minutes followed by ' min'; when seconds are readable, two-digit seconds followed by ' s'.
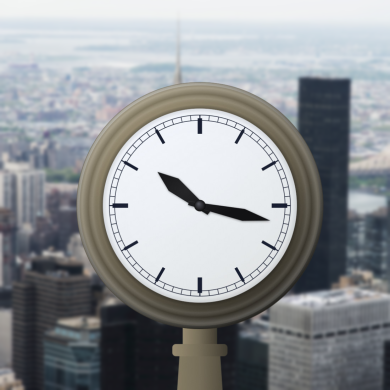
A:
10 h 17 min
